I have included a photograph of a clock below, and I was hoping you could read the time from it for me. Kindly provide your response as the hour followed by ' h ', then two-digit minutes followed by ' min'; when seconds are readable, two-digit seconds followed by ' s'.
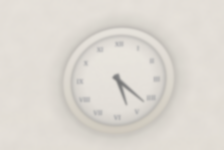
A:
5 h 22 min
